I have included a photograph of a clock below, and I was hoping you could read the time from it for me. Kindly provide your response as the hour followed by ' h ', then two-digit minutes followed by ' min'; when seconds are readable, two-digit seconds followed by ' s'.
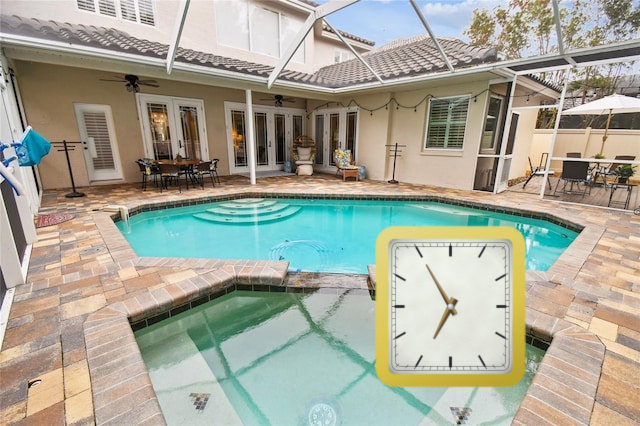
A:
6 h 55 min
